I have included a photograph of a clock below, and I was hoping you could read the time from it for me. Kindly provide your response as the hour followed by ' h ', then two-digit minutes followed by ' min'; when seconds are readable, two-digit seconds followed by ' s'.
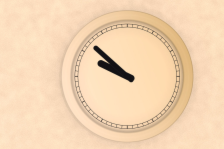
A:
9 h 52 min
